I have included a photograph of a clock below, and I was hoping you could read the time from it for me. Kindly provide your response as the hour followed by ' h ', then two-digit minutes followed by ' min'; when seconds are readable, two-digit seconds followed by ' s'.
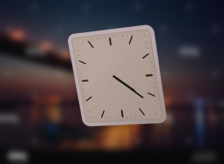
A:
4 h 22 min
